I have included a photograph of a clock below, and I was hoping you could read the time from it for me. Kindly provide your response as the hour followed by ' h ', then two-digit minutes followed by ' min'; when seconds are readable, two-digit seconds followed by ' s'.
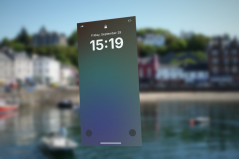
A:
15 h 19 min
